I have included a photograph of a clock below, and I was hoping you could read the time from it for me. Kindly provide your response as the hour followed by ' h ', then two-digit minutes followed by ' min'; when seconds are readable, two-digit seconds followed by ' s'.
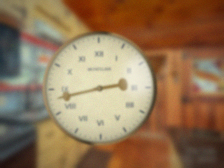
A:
2 h 43 min
